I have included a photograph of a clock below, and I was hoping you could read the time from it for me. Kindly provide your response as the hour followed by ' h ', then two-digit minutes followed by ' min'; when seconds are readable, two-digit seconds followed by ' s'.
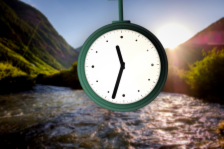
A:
11 h 33 min
